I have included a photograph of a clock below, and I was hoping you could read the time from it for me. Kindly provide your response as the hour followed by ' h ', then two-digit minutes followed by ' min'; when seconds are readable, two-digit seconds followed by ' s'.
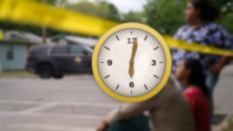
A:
6 h 02 min
